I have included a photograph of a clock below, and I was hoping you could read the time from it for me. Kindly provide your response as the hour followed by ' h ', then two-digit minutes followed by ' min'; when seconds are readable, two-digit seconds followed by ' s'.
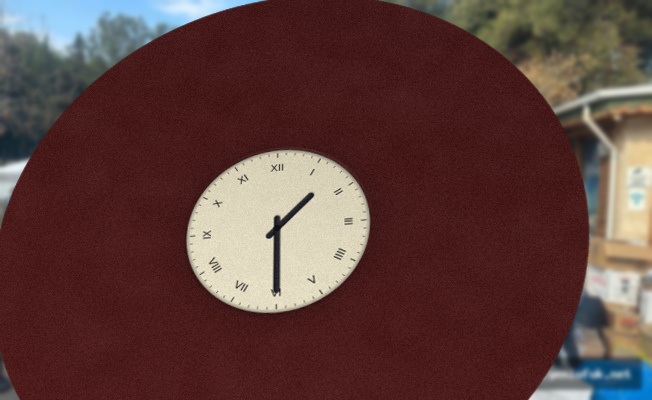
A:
1 h 30 min
